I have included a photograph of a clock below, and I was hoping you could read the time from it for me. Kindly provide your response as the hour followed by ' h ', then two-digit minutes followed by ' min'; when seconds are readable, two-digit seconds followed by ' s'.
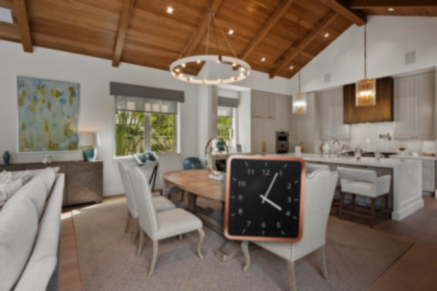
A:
4 h 04 min
